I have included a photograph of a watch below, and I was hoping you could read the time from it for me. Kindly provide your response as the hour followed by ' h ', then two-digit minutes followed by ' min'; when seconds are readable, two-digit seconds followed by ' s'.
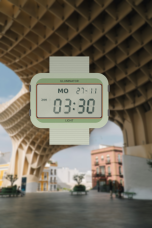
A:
3 h 30 min
